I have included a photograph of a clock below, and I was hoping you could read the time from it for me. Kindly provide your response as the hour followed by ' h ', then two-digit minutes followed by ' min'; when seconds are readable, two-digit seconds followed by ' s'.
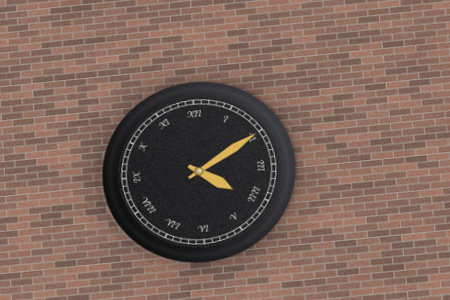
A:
4 h 10 min
